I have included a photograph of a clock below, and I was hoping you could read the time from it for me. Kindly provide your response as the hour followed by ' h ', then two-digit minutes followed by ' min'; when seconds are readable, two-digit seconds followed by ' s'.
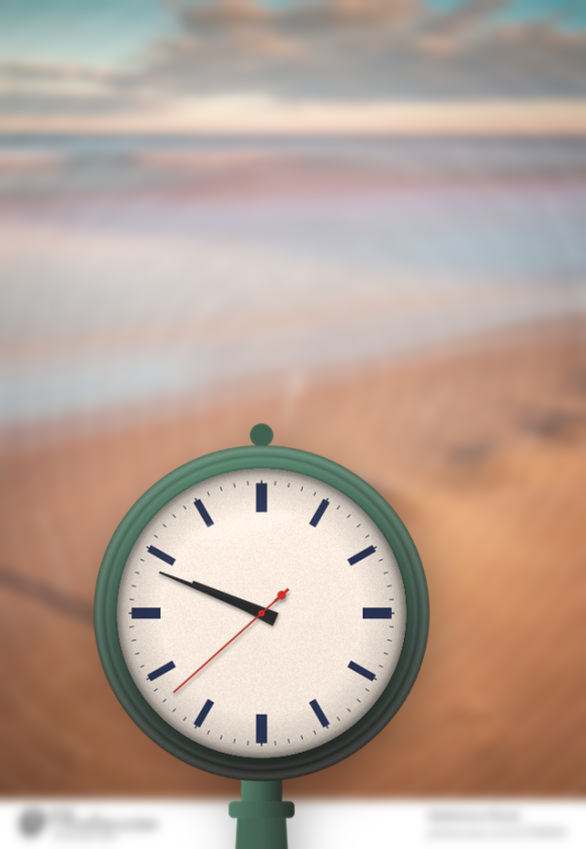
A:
9 h 48 min 38 s
